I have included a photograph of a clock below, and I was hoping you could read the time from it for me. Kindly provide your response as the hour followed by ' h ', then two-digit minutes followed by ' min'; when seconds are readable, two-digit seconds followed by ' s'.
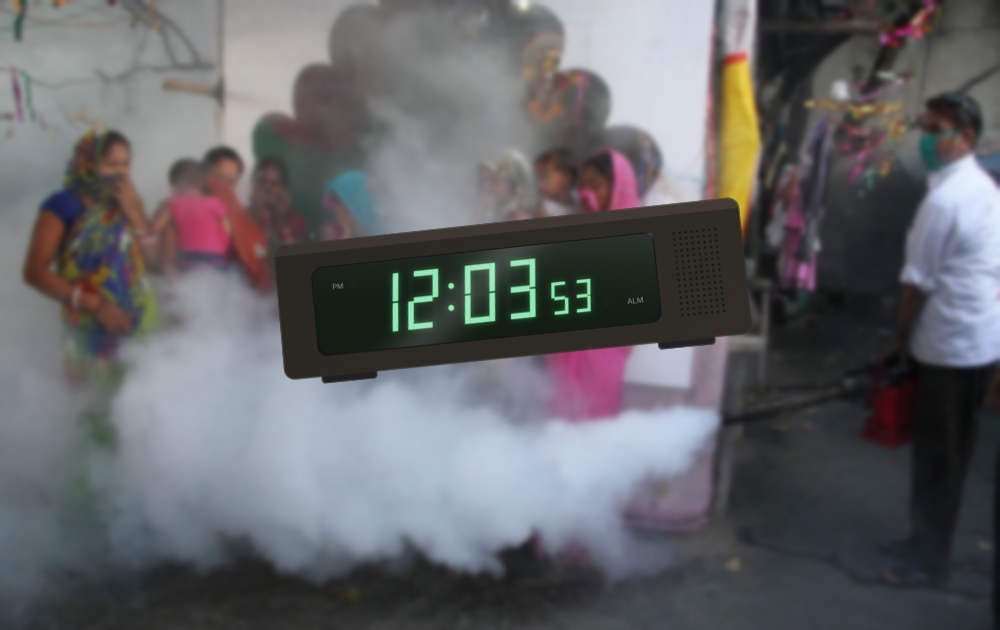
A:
12 h 03 min 53 s
